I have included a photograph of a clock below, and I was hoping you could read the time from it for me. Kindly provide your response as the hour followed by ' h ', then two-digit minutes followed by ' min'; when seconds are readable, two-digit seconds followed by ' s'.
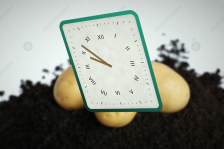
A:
9 h 52 min
